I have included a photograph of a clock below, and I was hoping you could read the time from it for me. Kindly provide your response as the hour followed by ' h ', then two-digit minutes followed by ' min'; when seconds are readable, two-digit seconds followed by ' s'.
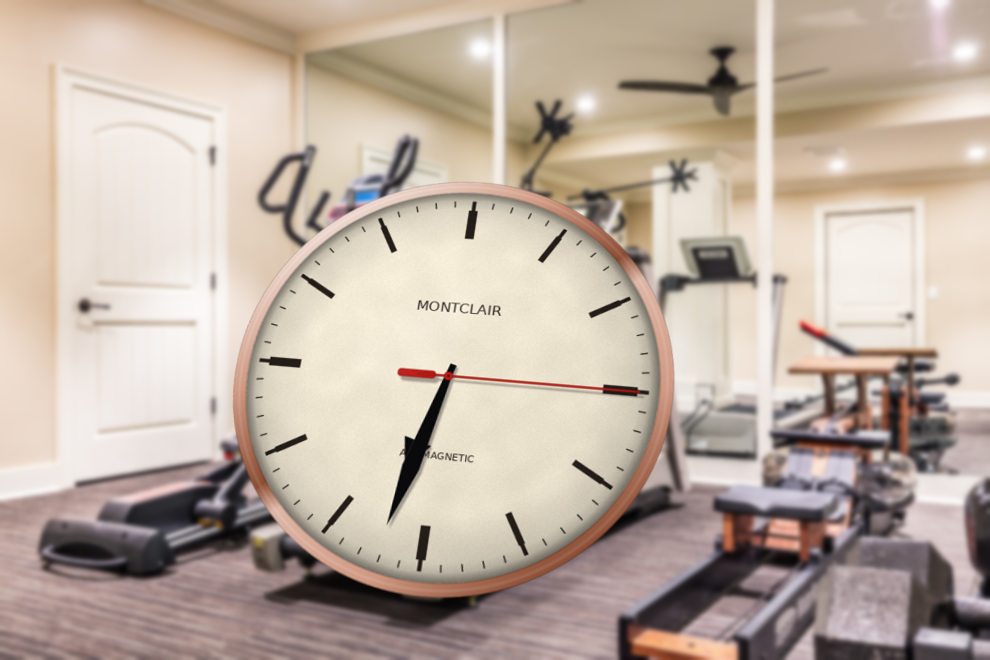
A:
6 h 32 min 15 s
